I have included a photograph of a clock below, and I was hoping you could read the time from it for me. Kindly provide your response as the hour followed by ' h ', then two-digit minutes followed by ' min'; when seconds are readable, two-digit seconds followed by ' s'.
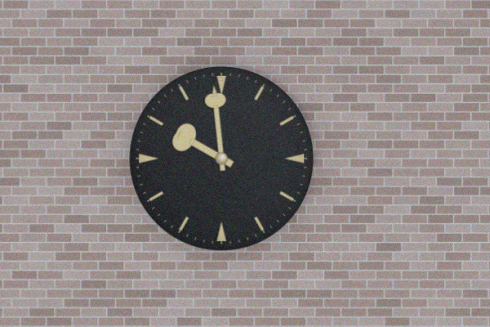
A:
9 h 59 min
